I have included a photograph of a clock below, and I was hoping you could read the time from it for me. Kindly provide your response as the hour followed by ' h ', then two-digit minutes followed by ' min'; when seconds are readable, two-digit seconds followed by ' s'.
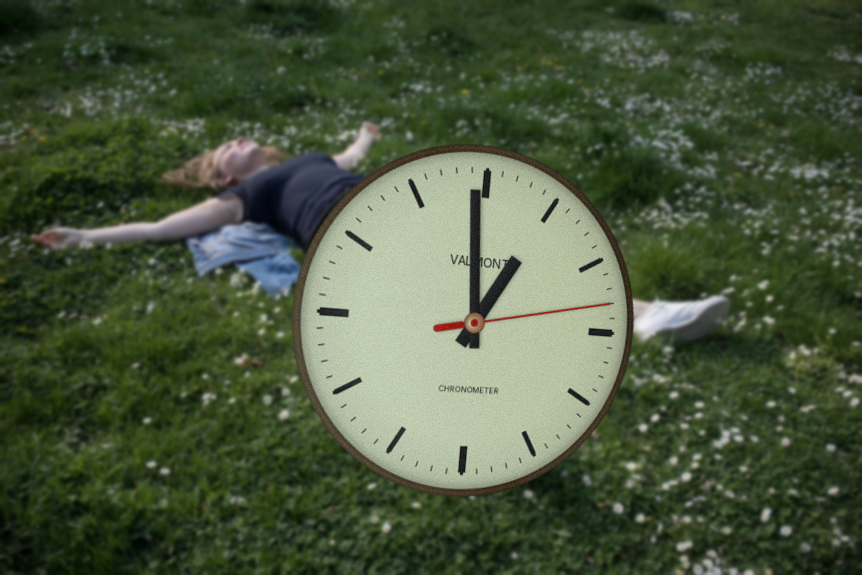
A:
12 h 59 min 13 s
